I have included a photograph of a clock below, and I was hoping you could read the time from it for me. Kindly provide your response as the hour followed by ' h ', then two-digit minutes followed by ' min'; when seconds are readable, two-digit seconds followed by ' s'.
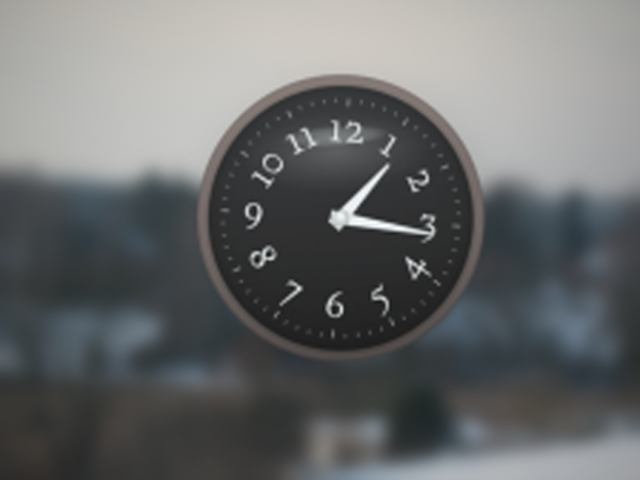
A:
1 h 16 min
